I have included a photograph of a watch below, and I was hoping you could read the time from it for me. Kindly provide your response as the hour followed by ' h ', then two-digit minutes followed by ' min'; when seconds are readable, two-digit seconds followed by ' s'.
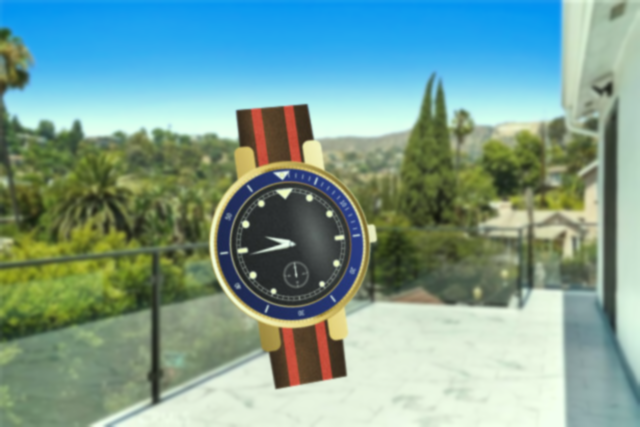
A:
9 h 44 min
